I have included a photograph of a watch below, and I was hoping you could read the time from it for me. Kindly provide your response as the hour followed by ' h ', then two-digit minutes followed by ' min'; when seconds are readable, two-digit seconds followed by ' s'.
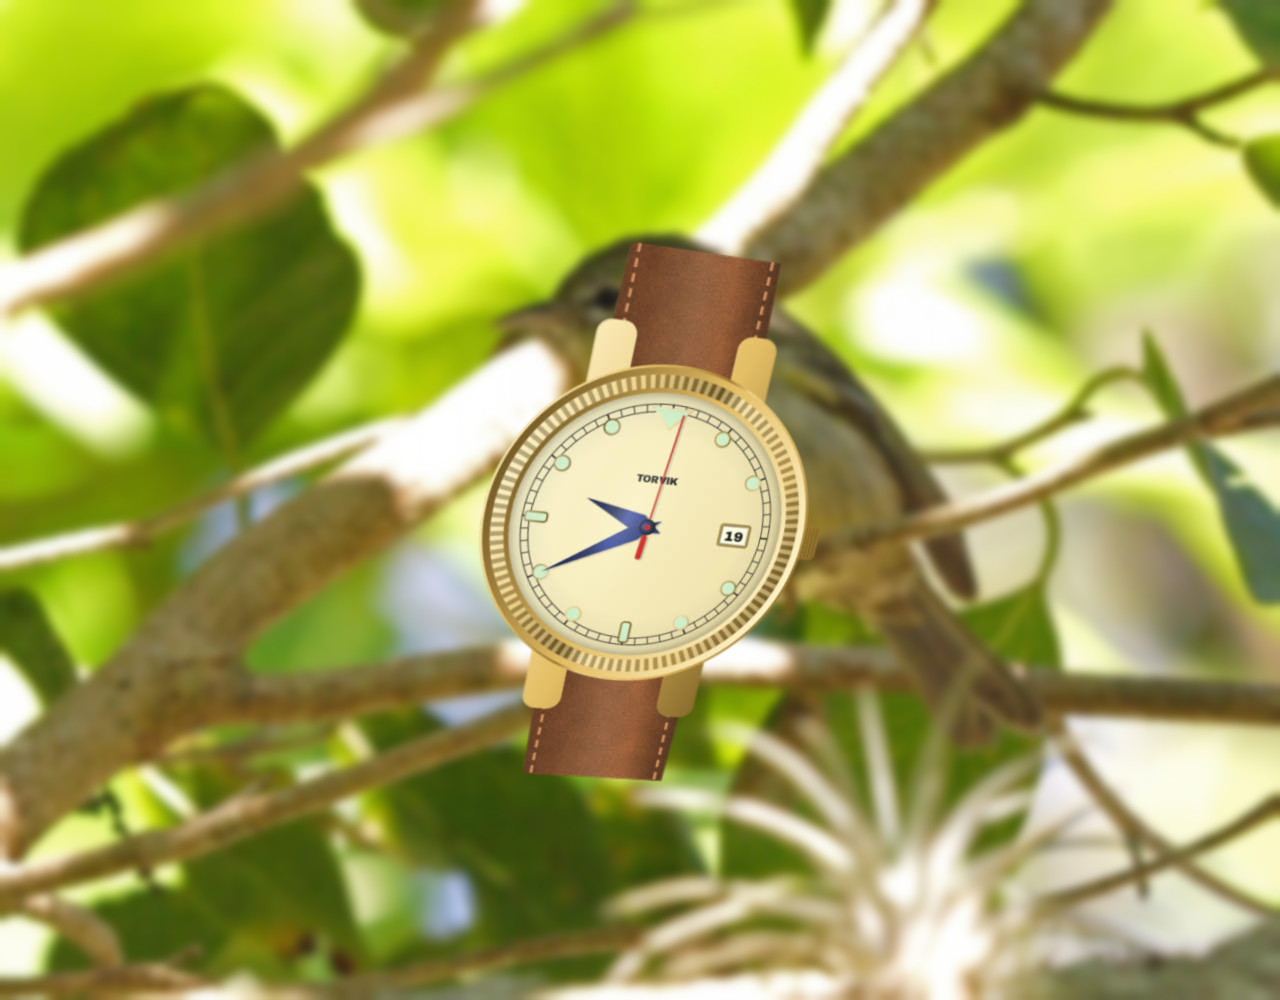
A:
9 h 40 min 01 s
